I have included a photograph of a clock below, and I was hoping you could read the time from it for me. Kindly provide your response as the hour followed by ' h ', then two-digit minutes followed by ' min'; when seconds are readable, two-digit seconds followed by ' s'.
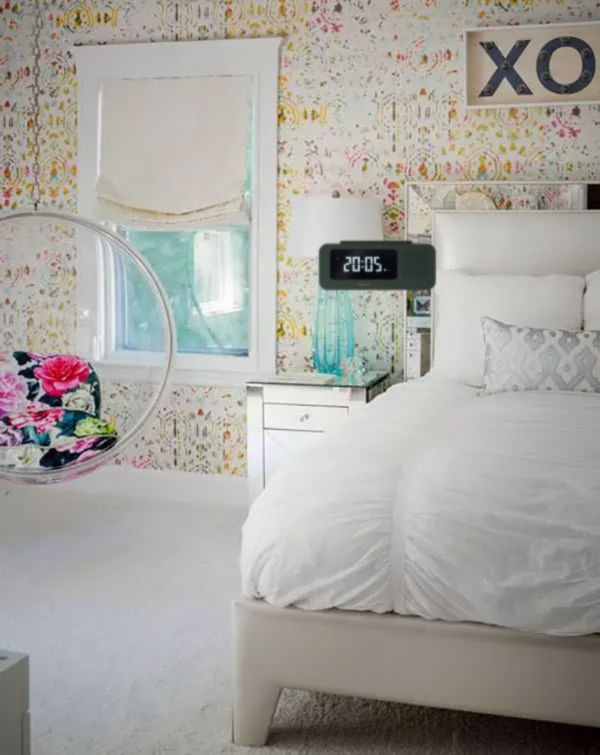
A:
20 h 05 min
